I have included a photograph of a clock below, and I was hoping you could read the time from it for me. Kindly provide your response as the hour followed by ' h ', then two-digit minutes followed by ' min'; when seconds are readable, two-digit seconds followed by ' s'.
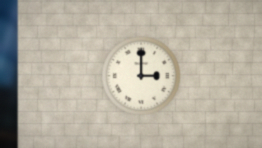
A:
3 h 00 min
